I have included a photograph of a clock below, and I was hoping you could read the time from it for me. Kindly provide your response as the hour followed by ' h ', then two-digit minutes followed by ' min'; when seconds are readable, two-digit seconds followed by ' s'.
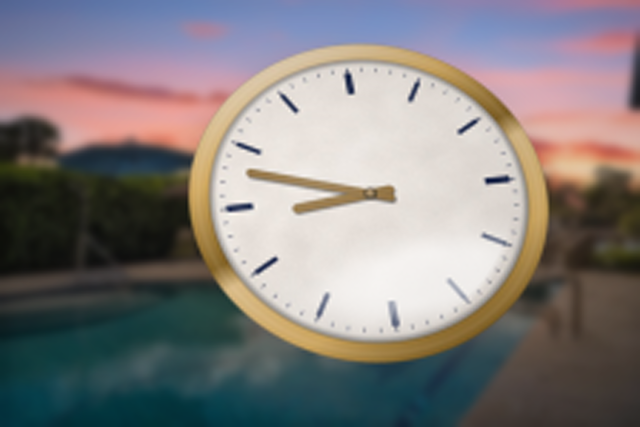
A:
8 h 48 min
